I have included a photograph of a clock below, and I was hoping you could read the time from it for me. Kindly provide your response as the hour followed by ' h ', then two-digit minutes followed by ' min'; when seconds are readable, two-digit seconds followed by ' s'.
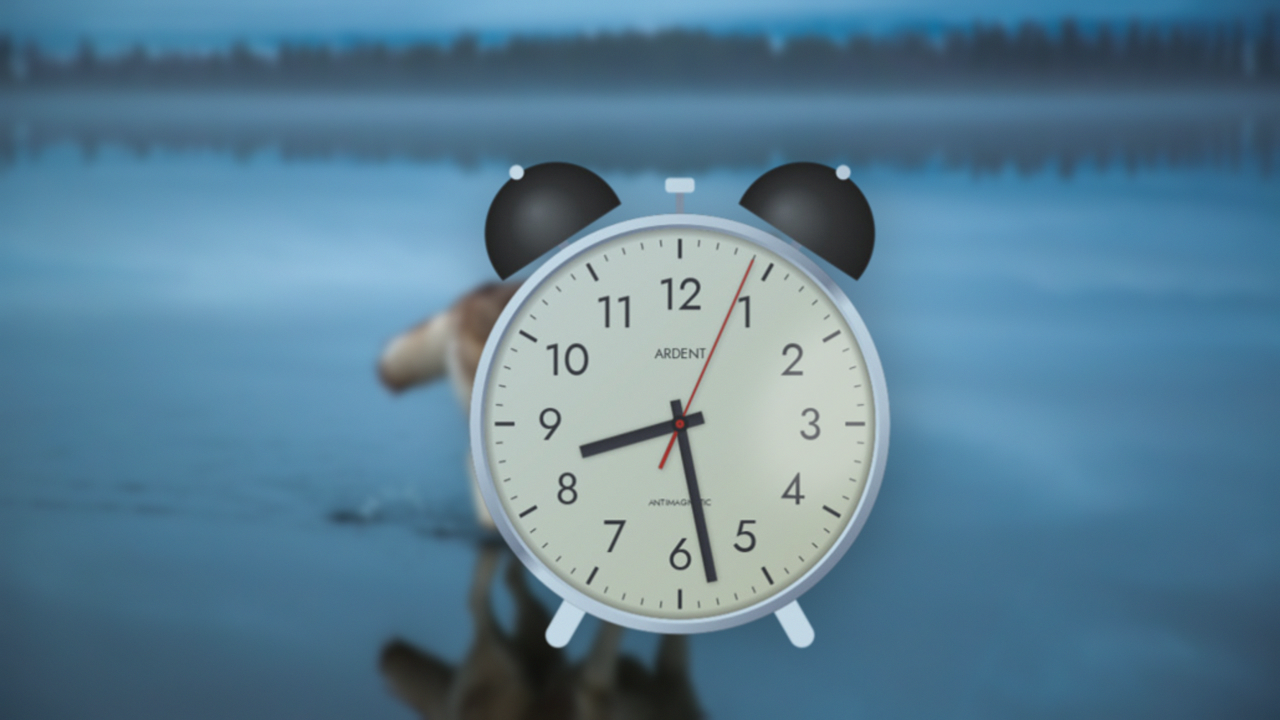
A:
8 h 28 min 04 s
